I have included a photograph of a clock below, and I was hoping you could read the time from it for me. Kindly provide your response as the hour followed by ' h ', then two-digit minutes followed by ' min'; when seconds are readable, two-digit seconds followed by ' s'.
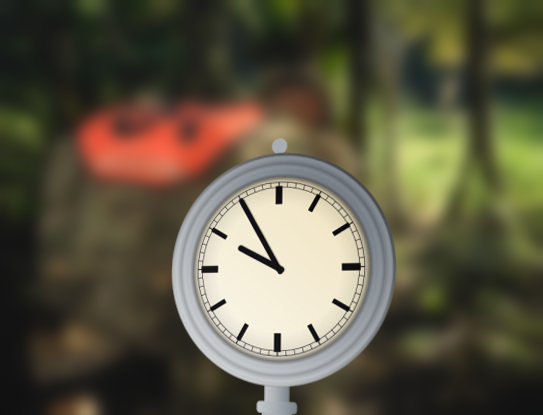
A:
9 h 55 min
